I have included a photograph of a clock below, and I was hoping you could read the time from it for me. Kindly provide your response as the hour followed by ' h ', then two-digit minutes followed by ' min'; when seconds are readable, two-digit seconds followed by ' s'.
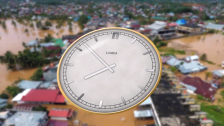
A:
7 h 52 min
